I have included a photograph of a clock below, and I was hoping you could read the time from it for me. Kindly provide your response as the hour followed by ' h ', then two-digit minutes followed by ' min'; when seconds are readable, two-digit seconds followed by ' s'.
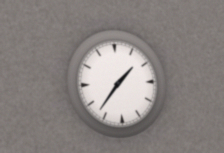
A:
1 h 37 min
